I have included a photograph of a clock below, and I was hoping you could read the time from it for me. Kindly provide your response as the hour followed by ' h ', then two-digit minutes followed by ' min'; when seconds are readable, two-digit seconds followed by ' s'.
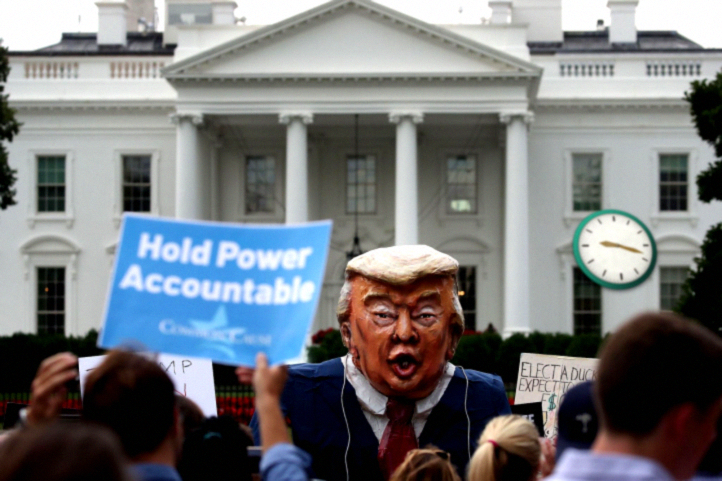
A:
9 h 18 min
